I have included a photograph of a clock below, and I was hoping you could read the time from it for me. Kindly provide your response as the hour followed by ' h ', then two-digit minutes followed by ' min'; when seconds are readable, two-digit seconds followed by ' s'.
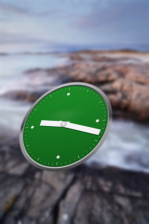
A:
9 h 18 min
